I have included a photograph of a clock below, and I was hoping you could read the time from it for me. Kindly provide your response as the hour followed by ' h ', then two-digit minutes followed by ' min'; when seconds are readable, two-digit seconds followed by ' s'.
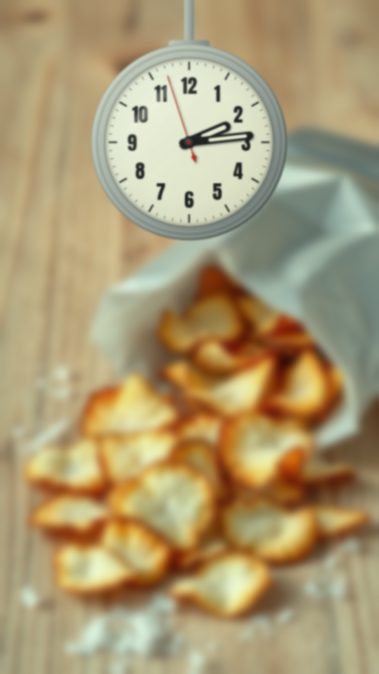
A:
2 h 13 min 57 s
